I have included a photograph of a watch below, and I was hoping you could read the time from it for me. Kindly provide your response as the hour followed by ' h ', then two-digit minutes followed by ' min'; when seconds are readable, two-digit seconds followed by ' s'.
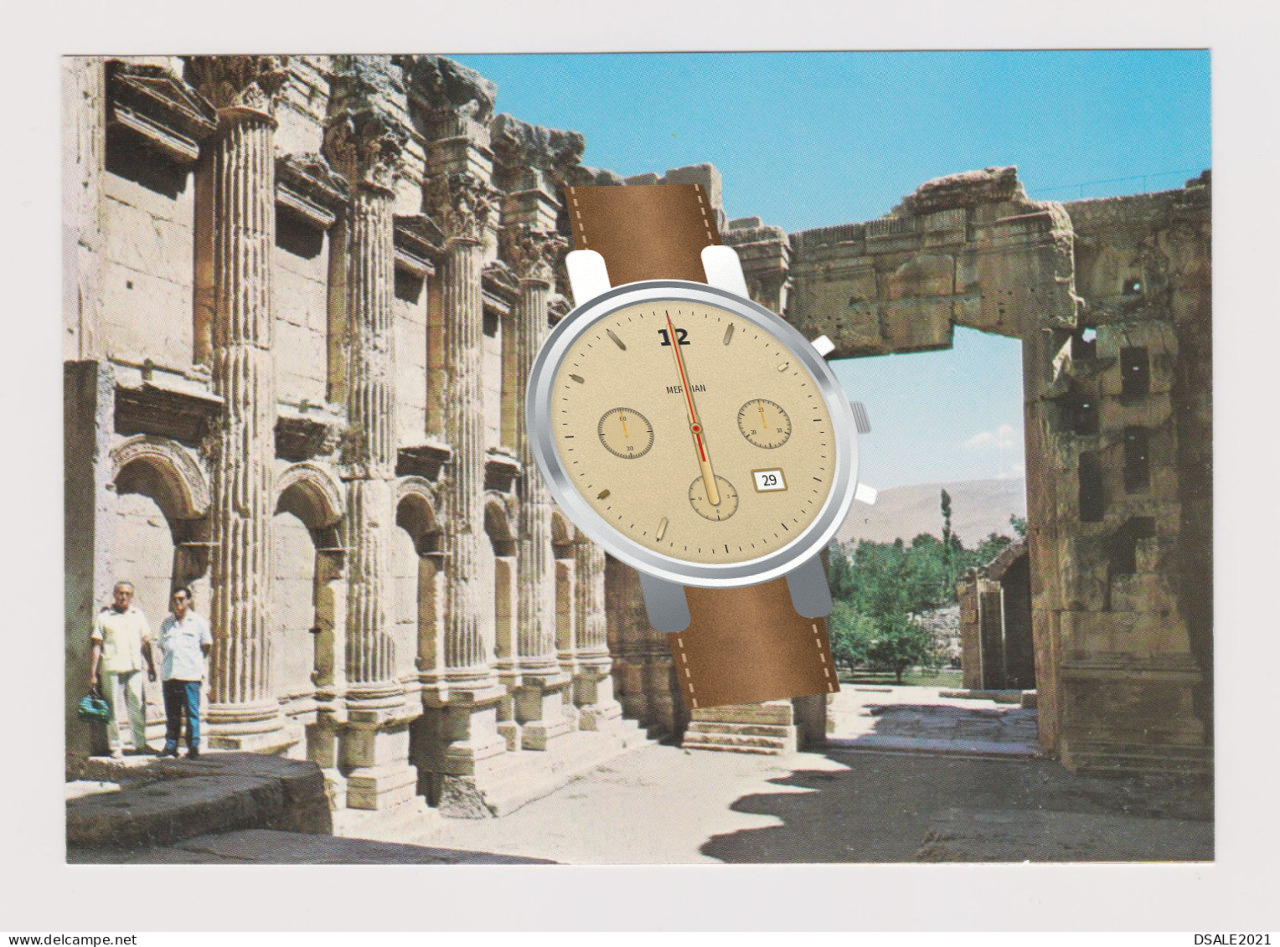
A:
6 h 00 min
